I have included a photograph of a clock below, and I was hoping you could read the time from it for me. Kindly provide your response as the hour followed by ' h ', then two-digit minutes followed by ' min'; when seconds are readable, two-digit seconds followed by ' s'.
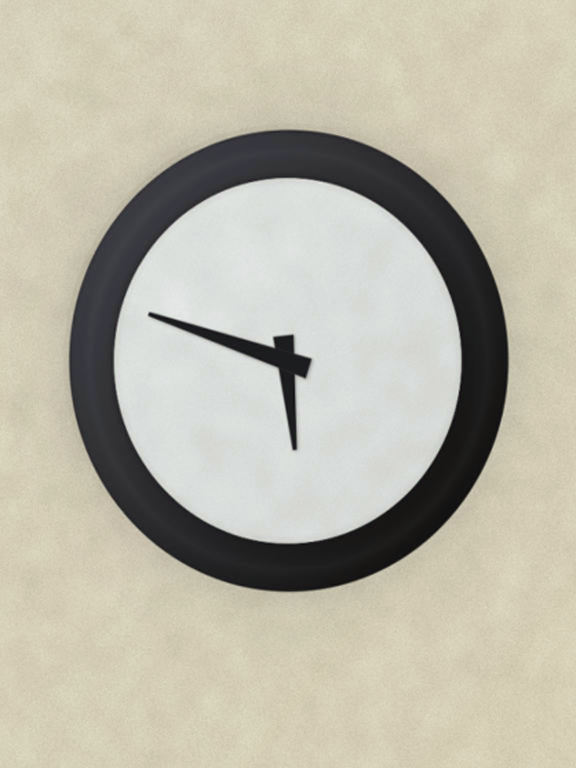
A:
5 h 48 min
